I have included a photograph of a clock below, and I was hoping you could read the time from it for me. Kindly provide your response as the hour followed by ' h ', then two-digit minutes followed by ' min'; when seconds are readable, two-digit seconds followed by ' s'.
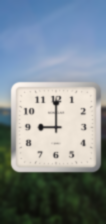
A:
9 h 00 min
